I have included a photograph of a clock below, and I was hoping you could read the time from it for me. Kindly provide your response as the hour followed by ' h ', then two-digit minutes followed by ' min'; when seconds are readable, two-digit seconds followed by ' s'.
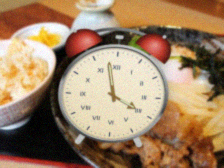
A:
3 h 58 min
